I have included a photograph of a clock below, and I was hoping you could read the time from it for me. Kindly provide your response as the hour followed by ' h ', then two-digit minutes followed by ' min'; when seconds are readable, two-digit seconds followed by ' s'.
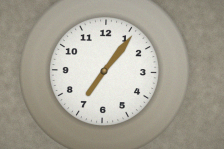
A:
7 h 06 min
